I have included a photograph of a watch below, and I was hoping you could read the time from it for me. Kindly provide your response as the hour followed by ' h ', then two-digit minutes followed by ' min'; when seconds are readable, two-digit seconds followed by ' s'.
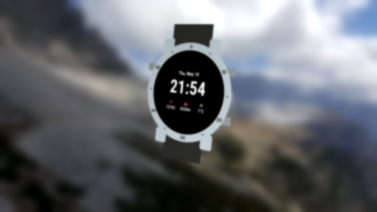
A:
21 h 54 min
